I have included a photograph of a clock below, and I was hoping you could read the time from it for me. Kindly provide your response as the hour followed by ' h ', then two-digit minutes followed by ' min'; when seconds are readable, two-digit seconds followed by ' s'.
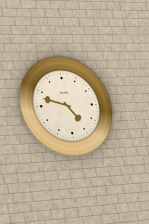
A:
4 h 48 min
